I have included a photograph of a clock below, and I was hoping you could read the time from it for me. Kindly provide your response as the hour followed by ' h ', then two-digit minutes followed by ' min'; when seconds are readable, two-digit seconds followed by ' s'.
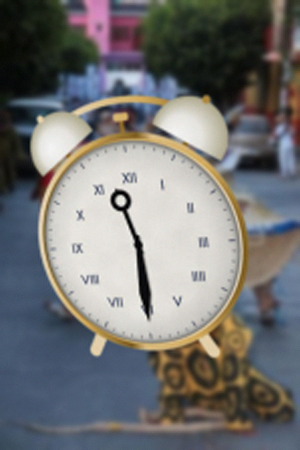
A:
11 h 30 min
